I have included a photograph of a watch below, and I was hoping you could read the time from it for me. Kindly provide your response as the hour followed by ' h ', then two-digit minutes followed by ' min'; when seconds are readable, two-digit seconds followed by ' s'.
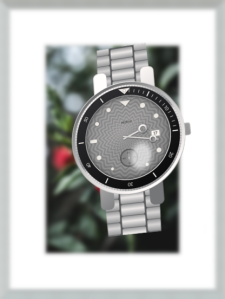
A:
2 h 17 min
